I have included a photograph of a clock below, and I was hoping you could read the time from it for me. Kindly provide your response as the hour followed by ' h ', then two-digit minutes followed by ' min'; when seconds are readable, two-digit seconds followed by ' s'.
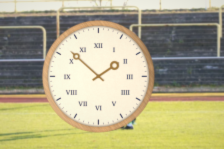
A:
1 h 52 min
